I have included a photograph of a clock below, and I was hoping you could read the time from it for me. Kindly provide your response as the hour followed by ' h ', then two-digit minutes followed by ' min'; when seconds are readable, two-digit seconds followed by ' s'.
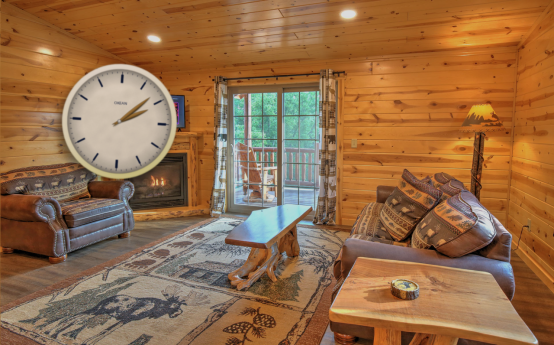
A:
2 h 08 min
